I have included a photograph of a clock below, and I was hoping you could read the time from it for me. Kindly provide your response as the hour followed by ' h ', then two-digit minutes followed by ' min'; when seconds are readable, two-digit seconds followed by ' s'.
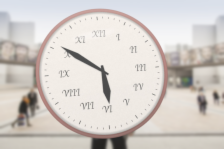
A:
5 h 51 min
